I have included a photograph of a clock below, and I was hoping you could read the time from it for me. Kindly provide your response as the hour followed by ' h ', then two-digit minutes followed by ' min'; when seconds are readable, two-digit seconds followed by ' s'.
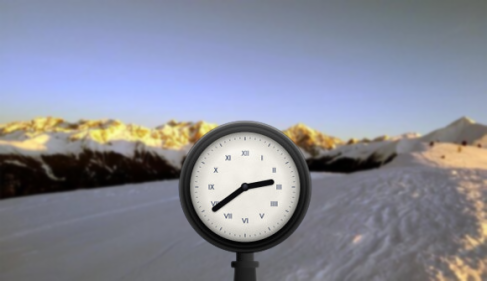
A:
2 h 39 min
